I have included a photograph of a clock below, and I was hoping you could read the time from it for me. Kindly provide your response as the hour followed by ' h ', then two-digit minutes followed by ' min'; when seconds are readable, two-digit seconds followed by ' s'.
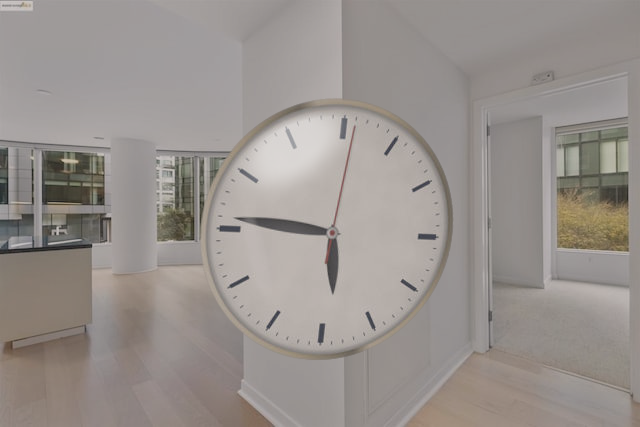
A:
5 h 46 min 01 s
